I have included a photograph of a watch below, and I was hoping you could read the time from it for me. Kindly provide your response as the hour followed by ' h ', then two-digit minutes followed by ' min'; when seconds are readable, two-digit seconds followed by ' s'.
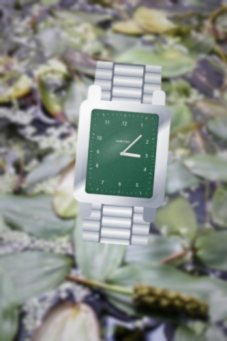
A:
3 h 07 min
